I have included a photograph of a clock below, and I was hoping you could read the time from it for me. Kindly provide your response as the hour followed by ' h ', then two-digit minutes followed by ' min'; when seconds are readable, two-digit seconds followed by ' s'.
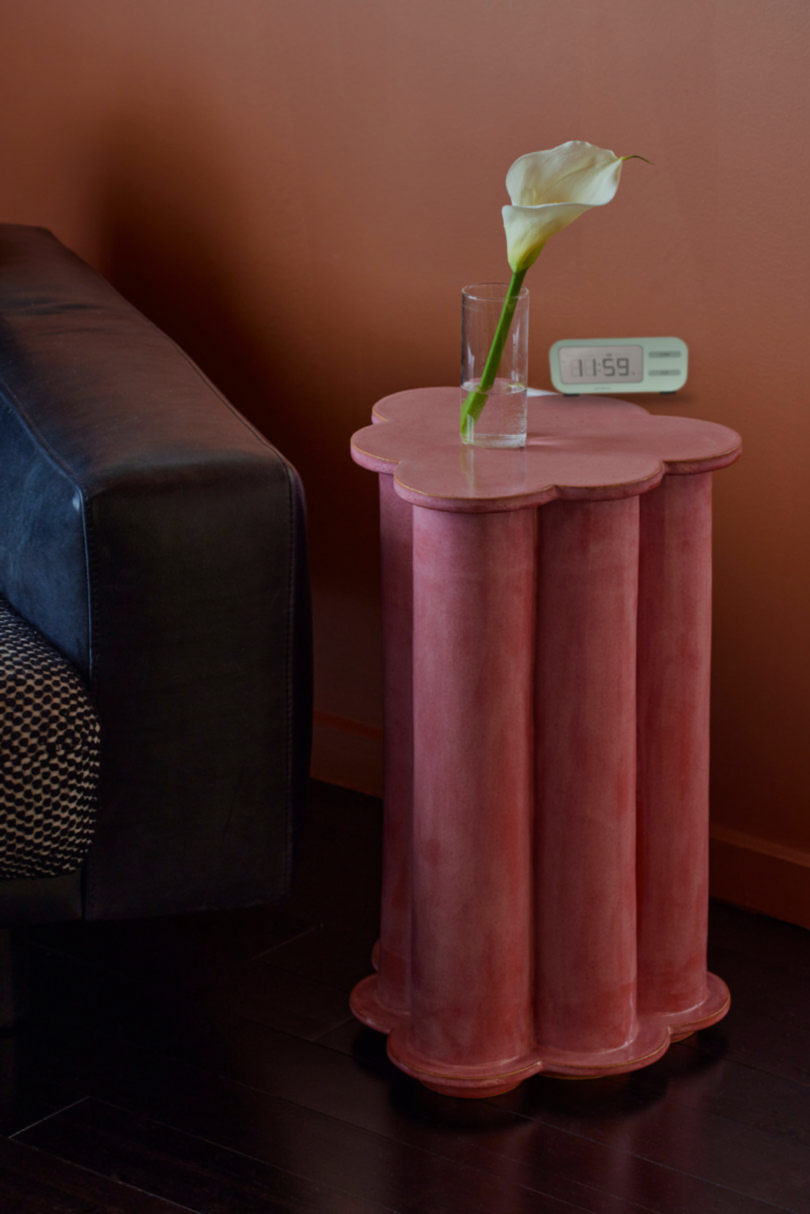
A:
11 h 59 min
